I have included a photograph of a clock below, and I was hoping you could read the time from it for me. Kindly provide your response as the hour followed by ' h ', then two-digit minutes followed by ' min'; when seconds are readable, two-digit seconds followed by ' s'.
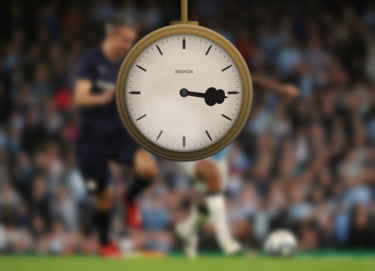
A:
3 h 16 min
